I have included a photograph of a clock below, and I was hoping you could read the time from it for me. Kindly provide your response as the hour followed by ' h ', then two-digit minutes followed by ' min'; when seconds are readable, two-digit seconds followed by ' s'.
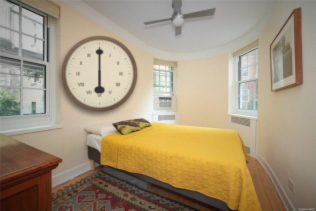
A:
6 h 00 min
